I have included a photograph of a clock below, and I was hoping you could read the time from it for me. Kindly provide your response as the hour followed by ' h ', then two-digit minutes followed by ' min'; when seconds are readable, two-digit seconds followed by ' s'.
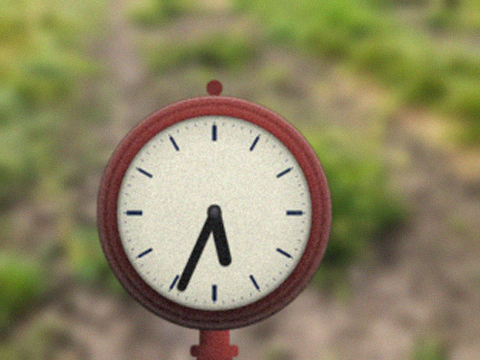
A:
5 h 34 min
